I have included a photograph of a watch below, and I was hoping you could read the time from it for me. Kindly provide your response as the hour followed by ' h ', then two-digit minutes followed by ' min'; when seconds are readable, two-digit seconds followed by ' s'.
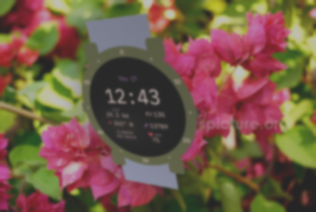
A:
12 h 43 min
